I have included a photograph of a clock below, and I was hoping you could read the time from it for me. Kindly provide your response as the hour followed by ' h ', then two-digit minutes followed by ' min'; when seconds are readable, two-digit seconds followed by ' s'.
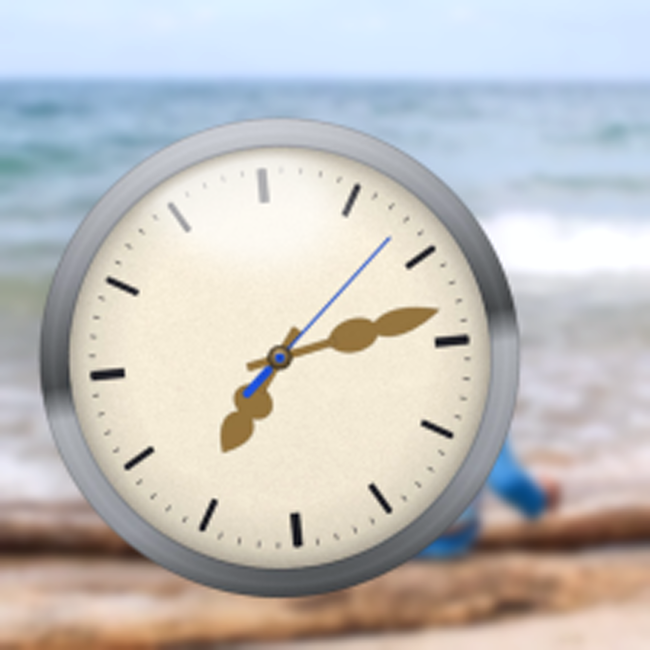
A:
7 h 13 min 08 s
